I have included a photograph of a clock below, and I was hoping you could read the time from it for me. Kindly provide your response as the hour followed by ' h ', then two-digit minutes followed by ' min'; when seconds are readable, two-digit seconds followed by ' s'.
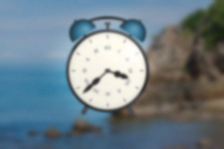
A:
3 h 38 min
